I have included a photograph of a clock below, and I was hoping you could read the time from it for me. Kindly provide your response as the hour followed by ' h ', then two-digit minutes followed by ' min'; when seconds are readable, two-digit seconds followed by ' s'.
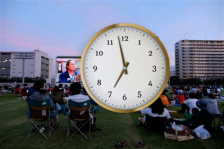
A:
6 h 58 min
